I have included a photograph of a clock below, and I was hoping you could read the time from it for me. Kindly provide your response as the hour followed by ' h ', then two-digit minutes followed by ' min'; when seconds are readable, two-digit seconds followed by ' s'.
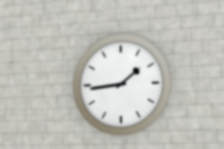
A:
1 h 44 min
